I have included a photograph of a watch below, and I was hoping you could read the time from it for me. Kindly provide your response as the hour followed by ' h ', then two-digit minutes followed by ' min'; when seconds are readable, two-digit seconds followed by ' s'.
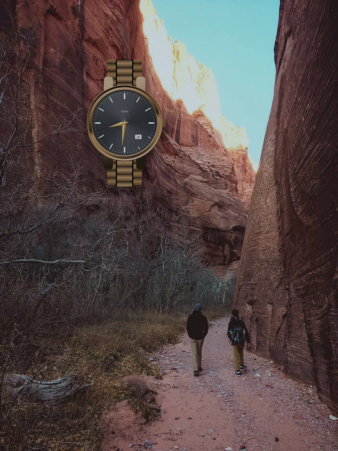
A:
8 h 31 min
